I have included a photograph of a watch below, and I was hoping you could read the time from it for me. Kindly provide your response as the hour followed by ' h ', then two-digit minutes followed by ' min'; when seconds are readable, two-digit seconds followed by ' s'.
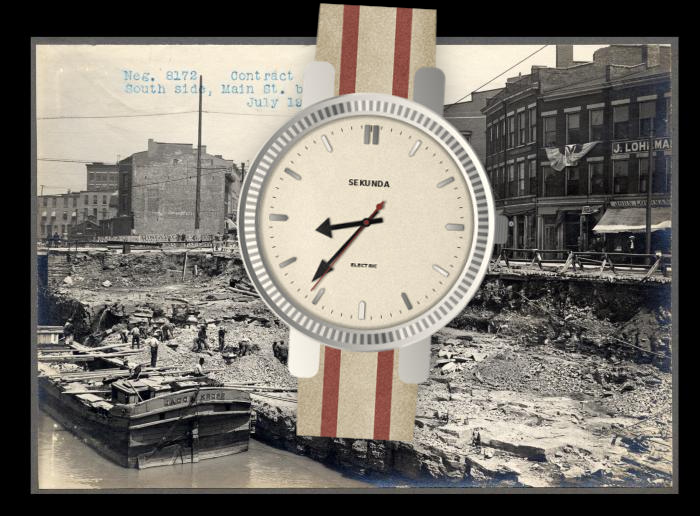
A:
8 h 36 min 36 s
